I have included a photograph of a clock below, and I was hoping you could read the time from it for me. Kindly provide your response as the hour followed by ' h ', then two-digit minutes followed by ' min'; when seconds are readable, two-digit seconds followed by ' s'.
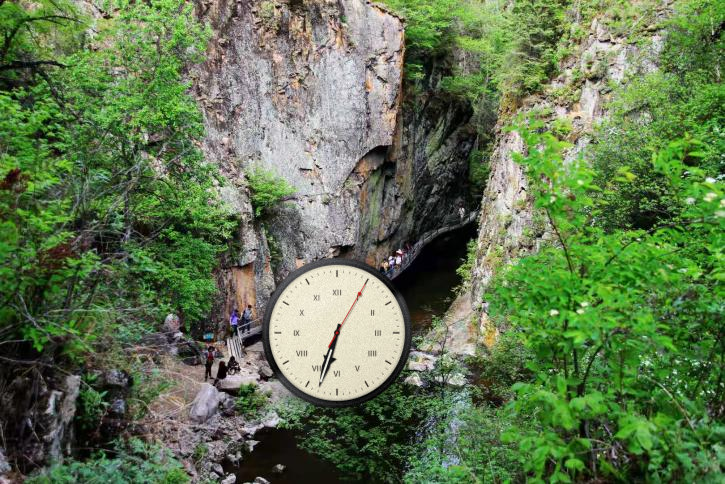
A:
6 h 33 min 05 s
